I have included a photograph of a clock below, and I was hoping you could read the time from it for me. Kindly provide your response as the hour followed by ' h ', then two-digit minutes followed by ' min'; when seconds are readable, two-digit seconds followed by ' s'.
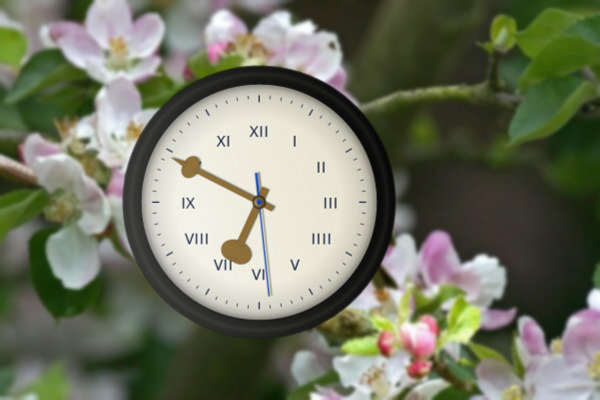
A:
6 h 49 min 29 s
